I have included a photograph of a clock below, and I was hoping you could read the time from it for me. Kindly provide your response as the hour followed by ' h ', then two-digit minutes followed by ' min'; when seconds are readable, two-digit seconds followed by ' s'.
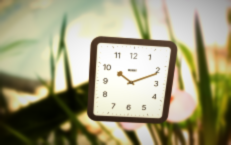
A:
10 h 11 min
